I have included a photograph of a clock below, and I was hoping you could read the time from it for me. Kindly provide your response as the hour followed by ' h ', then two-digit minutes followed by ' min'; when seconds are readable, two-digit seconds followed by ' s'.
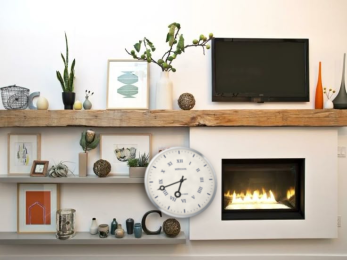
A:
6 h 42 min
